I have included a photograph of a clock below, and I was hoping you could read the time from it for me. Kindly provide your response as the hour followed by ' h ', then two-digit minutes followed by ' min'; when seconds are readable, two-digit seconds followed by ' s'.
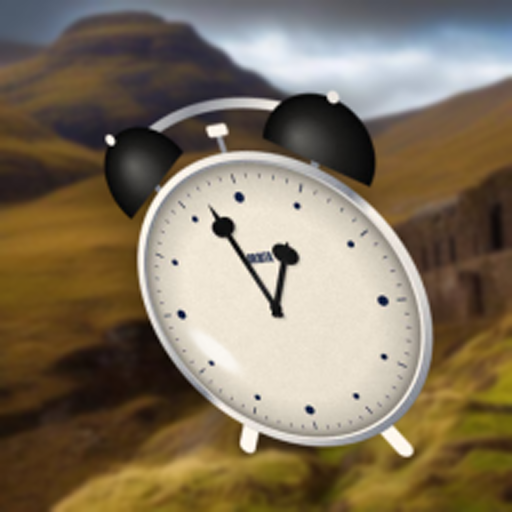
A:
12 h 57 min
